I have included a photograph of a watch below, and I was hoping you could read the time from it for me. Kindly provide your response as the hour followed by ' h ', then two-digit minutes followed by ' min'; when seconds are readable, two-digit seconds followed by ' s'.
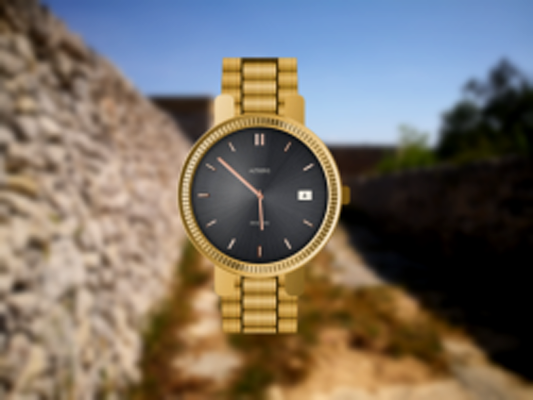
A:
5 h 52 min
